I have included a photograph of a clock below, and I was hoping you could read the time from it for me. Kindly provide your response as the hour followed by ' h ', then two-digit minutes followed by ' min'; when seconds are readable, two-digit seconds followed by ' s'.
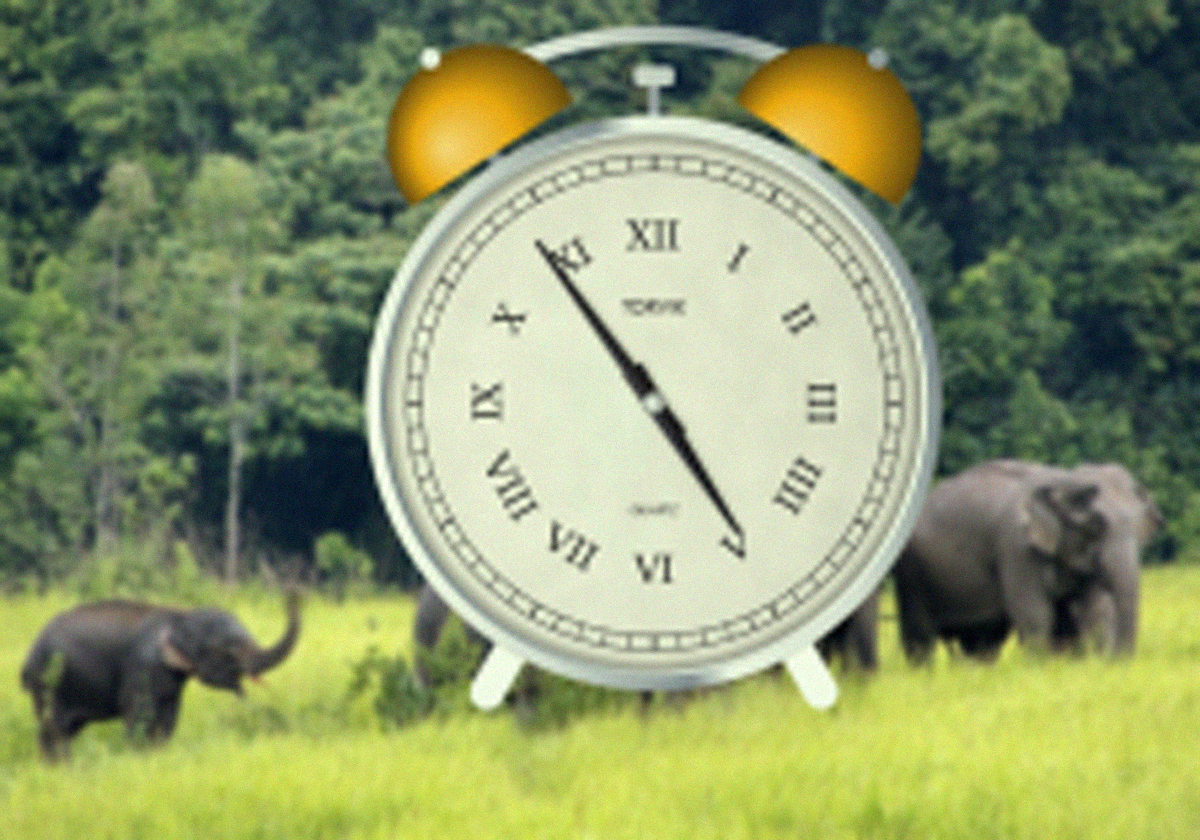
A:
4 h 54 min
